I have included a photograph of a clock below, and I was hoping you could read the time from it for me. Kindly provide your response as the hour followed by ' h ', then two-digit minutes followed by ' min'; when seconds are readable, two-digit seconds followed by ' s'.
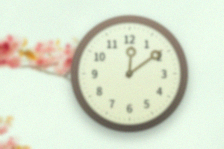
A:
12 h 09 min
